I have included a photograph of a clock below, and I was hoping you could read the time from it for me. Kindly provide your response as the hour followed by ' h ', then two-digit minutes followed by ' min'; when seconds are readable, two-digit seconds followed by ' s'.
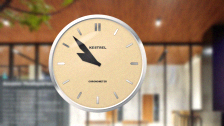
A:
9 h 53 min
